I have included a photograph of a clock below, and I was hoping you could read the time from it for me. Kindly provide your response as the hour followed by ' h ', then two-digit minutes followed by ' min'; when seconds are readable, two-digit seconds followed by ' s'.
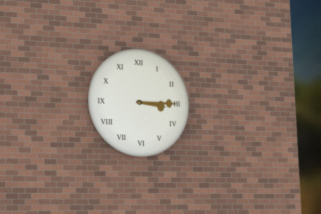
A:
3 h 15 min
